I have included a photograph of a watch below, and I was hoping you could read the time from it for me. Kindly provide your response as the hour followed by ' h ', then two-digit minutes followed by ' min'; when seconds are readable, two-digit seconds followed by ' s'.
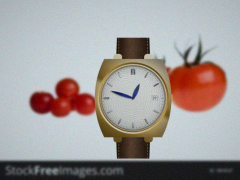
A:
12 h 48 min
